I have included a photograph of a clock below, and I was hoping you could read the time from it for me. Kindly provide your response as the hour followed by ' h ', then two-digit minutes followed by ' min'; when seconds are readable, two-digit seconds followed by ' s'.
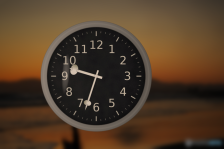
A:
9 h 33 min
